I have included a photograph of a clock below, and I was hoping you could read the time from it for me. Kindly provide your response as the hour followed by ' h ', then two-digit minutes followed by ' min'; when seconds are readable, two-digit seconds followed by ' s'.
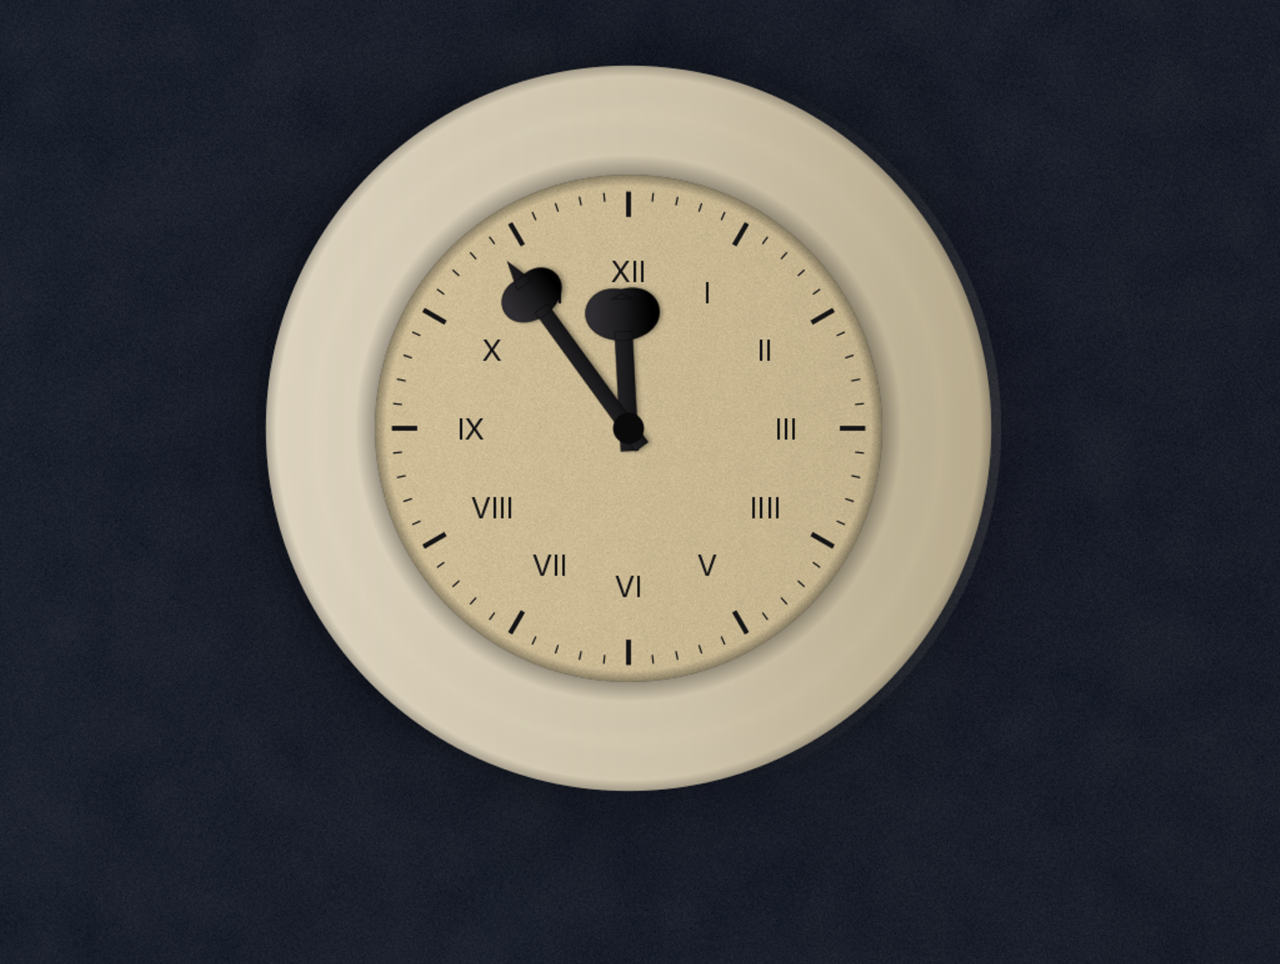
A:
11 h 54 min
